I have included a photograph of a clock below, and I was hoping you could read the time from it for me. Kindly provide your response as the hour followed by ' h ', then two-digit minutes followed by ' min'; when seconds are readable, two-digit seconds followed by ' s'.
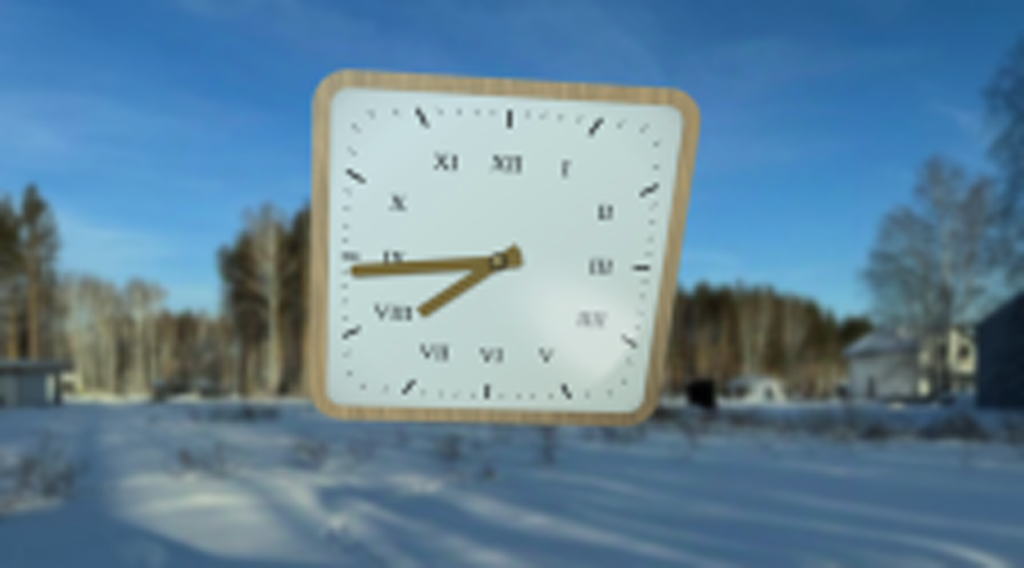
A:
7 h 44 min
